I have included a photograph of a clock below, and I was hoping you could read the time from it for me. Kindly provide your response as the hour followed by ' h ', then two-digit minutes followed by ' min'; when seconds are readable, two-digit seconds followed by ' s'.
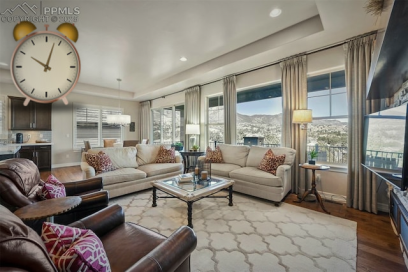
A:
10 h 03 min
